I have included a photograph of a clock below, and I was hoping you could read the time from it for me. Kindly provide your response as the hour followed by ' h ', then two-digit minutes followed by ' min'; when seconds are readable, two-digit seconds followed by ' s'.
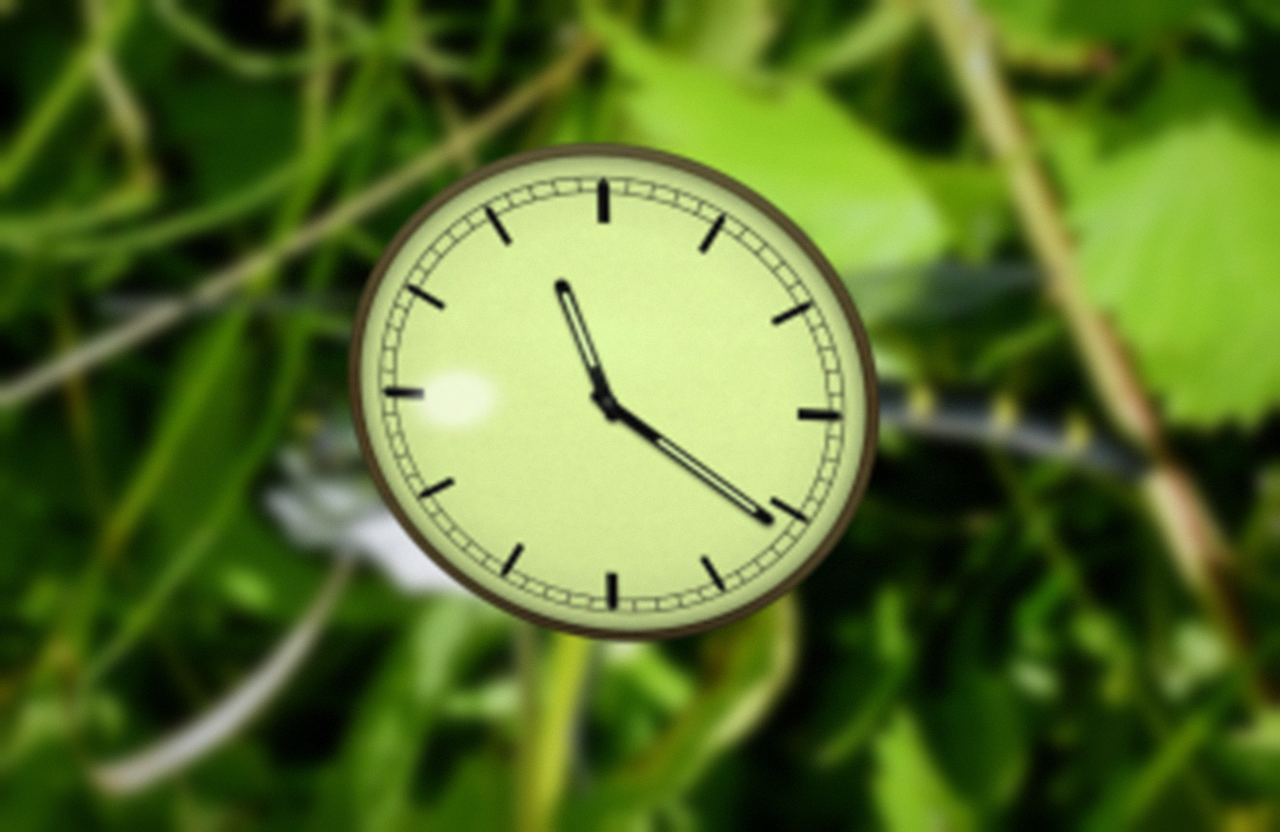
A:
11 h 21 min
